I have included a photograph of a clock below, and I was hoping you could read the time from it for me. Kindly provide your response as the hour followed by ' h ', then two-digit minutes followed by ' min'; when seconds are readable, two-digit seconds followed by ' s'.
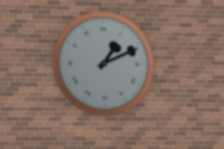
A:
1 h 11 min
